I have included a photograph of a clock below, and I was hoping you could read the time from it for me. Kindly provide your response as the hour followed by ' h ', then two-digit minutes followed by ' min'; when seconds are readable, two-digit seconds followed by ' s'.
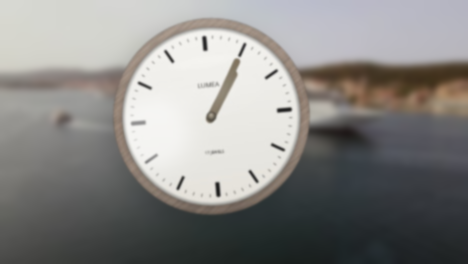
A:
1 h 05 min
